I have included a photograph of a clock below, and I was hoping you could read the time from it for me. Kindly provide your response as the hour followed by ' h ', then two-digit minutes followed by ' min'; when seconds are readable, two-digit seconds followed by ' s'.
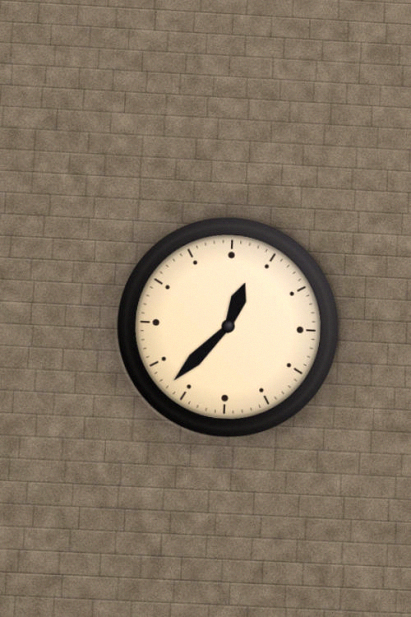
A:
12 h 37 min
